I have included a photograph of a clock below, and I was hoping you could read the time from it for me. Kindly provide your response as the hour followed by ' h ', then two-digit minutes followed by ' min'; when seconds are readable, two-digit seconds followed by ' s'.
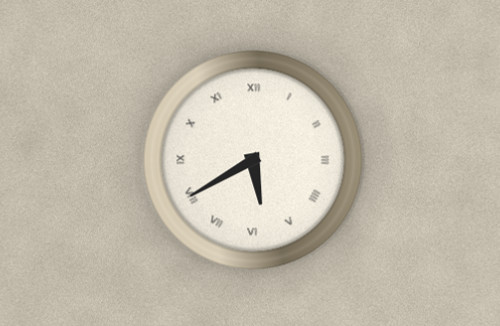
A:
5 h 40 min
